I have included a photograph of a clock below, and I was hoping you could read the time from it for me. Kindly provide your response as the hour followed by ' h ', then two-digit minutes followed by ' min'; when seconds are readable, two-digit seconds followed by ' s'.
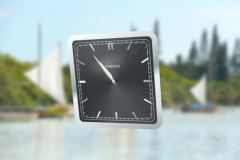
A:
10 h 54 min
